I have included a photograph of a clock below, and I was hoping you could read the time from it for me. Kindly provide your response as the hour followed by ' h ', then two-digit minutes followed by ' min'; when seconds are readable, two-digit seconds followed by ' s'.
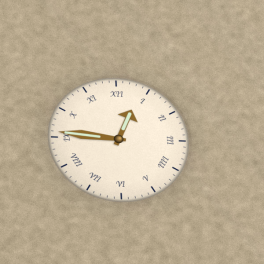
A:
12 h 46 min
